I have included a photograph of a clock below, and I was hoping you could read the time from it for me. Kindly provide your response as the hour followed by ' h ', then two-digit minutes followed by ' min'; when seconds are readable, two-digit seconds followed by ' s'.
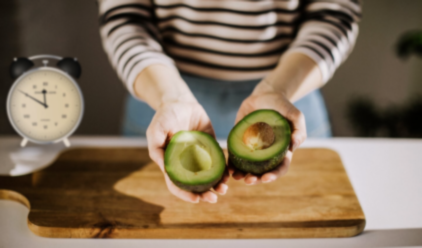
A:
11 h 50 min
